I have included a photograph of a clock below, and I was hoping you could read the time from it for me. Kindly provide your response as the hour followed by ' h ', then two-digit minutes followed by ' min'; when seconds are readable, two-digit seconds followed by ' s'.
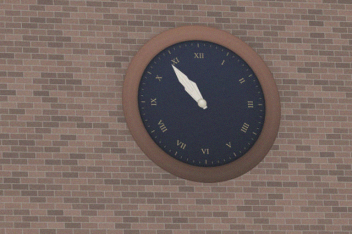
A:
10 h 54 min
